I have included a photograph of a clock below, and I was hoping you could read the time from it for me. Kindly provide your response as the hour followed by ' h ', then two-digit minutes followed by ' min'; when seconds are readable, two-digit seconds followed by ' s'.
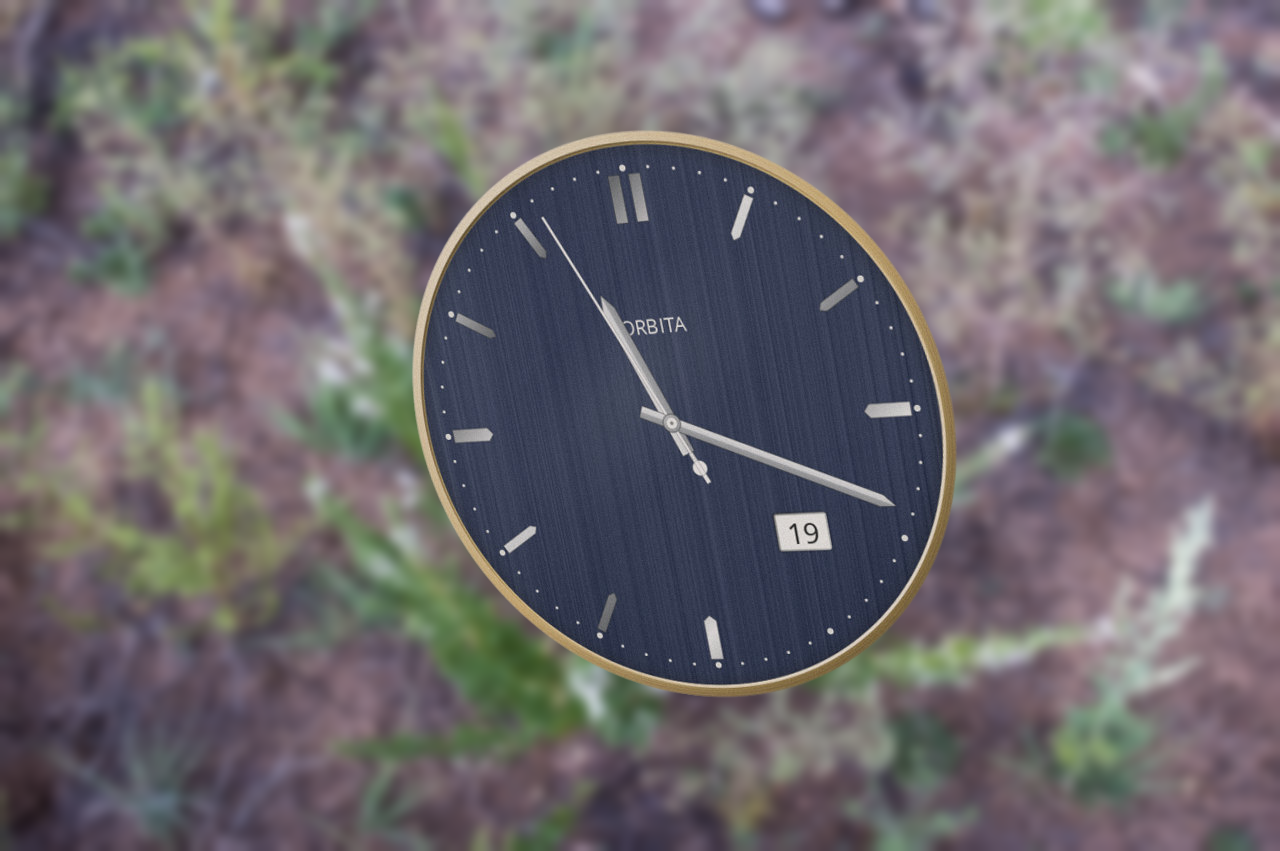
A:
11 h 18 min 56 s
